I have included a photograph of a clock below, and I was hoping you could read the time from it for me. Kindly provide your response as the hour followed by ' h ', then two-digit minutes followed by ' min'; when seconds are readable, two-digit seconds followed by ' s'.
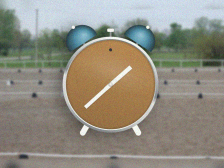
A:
1 h 38 min
